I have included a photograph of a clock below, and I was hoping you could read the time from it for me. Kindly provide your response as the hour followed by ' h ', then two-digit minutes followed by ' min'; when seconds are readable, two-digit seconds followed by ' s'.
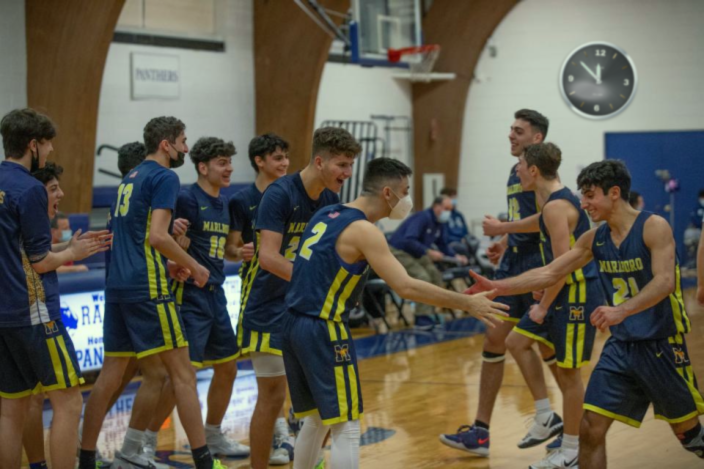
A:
11 h 52 min
